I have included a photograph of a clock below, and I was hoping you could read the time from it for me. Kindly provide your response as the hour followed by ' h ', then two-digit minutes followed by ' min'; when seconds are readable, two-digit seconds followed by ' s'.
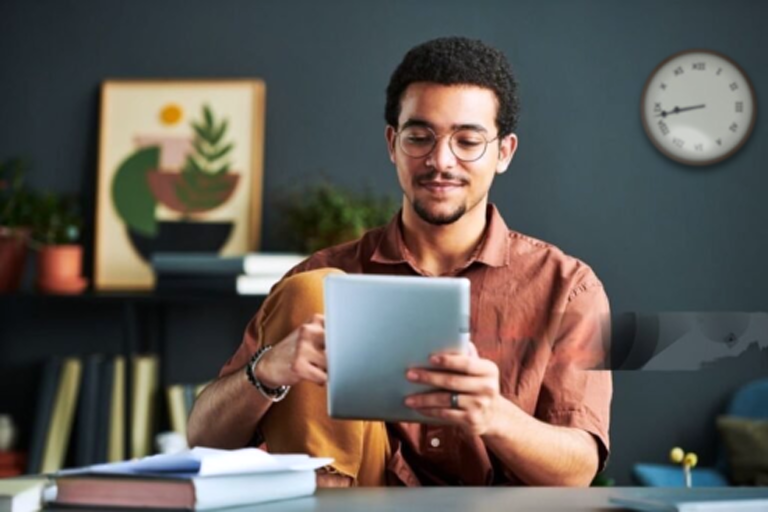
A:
8 h 43 min
